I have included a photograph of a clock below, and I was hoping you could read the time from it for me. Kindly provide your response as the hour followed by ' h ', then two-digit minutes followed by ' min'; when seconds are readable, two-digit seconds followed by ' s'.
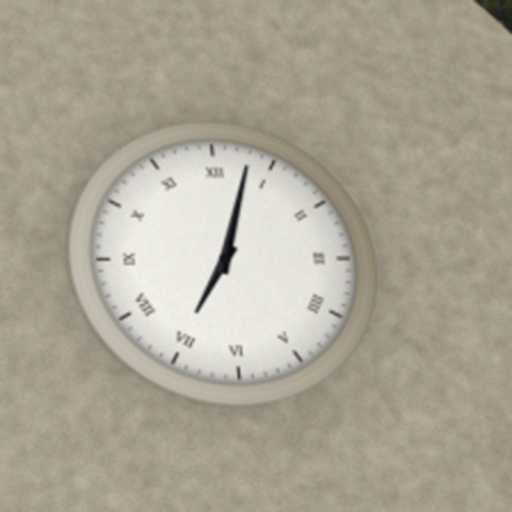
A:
7 h 03 min
